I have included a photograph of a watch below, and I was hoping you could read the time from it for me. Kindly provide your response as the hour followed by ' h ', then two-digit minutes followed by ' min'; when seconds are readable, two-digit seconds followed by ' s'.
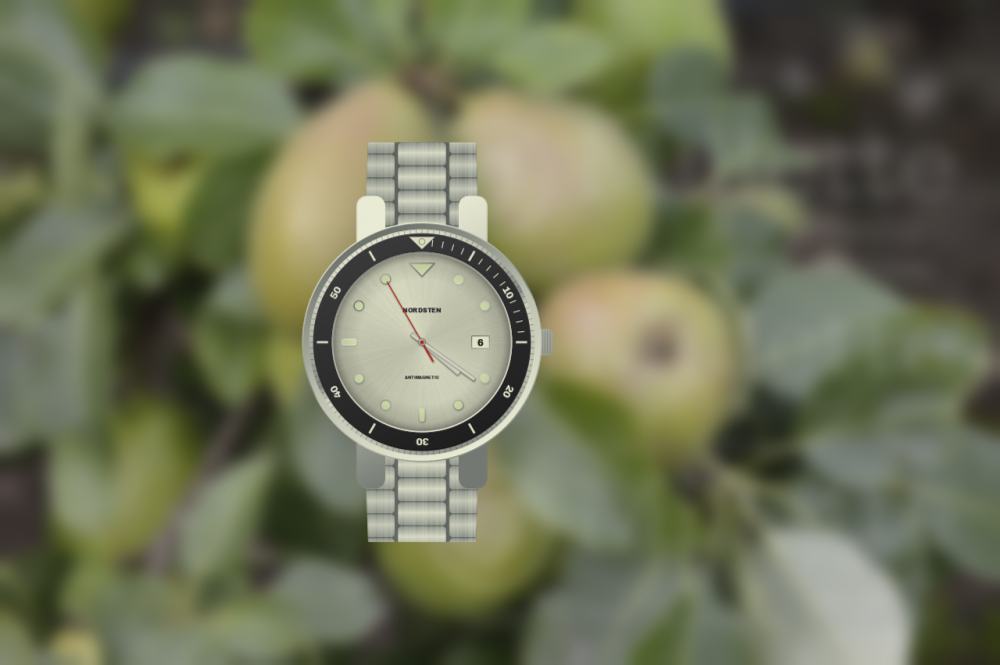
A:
4 h 20 min 55 s
